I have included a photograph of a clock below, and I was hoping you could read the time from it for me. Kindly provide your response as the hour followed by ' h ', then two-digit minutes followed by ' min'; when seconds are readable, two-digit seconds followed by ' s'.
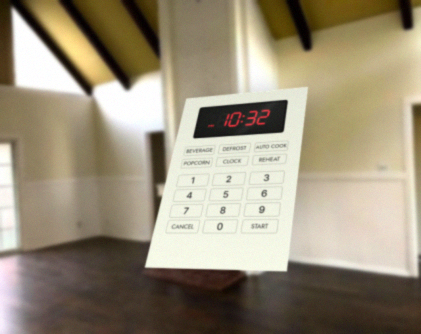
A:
10 h 32 min
